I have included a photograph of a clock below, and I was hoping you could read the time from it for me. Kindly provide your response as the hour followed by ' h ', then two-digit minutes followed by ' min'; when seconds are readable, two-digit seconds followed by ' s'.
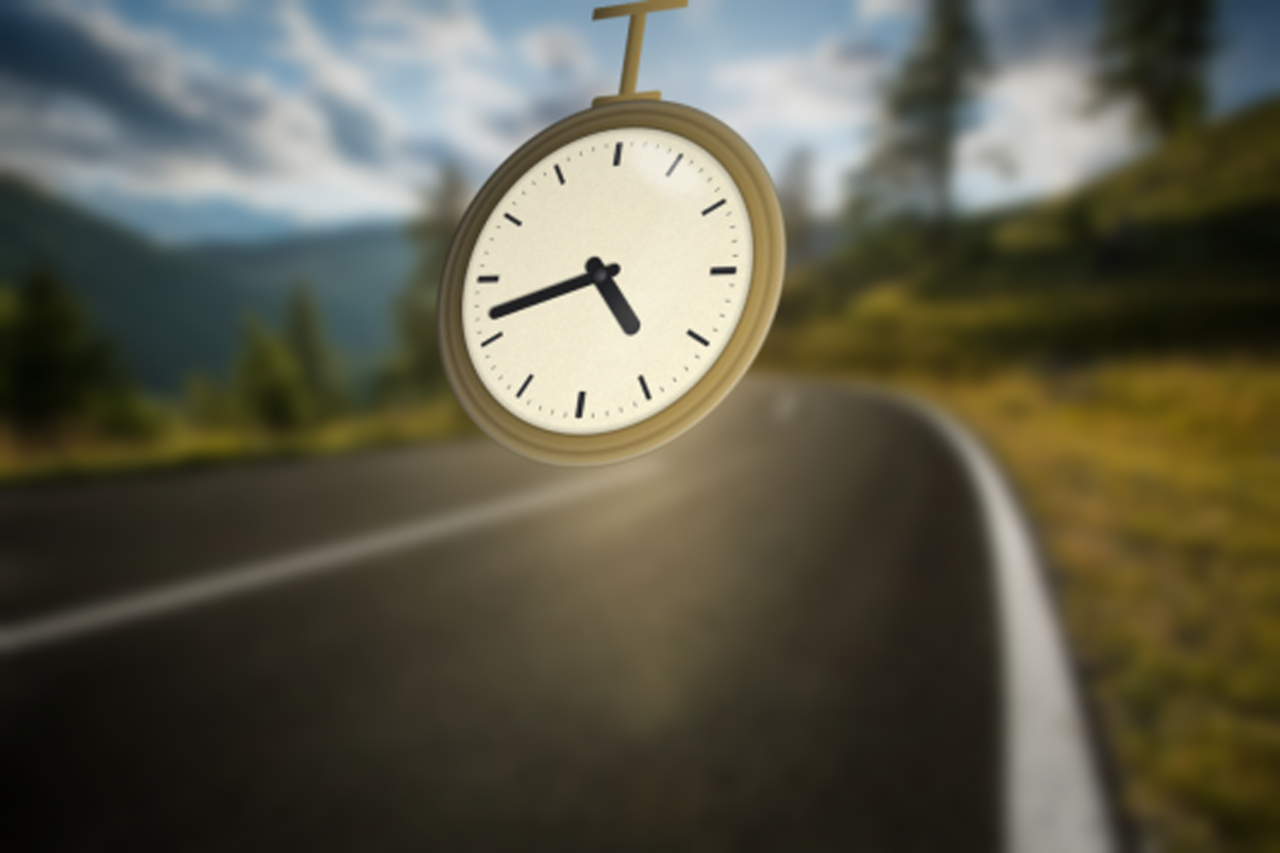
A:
4 h 42 min
